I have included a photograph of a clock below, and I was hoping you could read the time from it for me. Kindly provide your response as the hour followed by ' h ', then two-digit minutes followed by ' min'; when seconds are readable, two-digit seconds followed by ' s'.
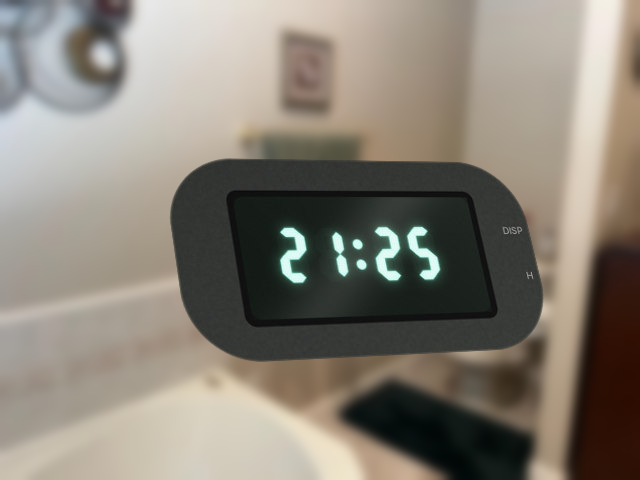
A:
21 h 25 min
